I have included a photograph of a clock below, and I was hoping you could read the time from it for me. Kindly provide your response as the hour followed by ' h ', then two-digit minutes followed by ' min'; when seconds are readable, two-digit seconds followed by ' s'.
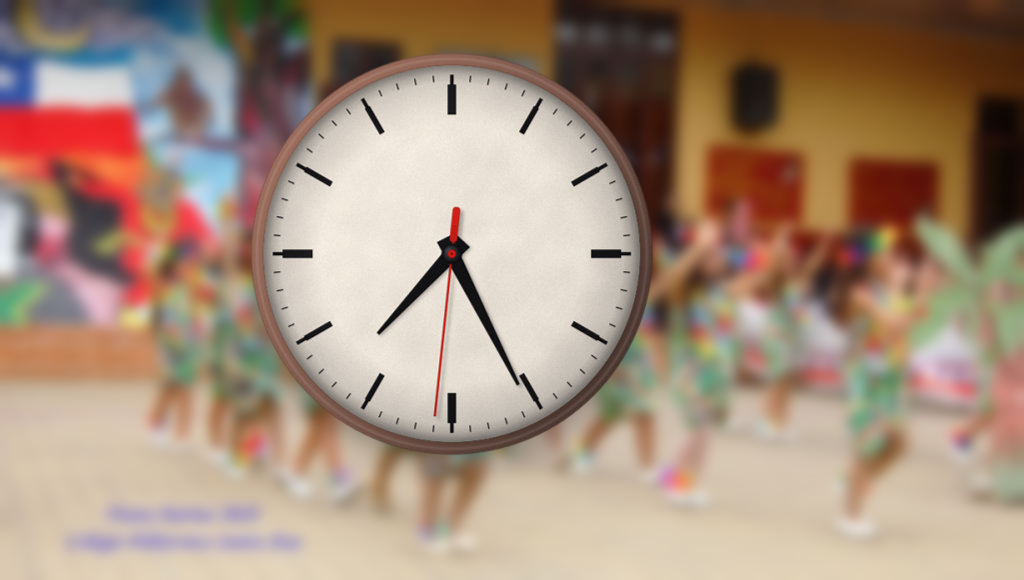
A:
7 h 25 min 31 s
